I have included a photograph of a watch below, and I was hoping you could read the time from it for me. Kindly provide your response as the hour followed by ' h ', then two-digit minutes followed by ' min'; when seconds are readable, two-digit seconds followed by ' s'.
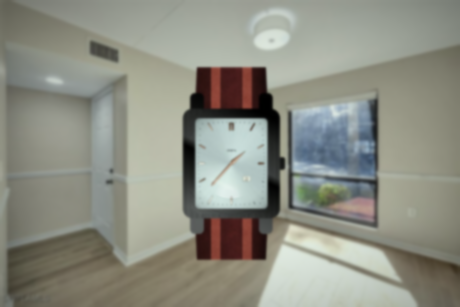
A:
1 h 37 min
